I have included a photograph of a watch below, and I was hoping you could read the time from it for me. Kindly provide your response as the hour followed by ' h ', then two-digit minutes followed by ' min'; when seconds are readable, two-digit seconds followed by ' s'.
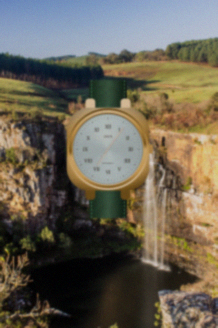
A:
7 h 06 min
